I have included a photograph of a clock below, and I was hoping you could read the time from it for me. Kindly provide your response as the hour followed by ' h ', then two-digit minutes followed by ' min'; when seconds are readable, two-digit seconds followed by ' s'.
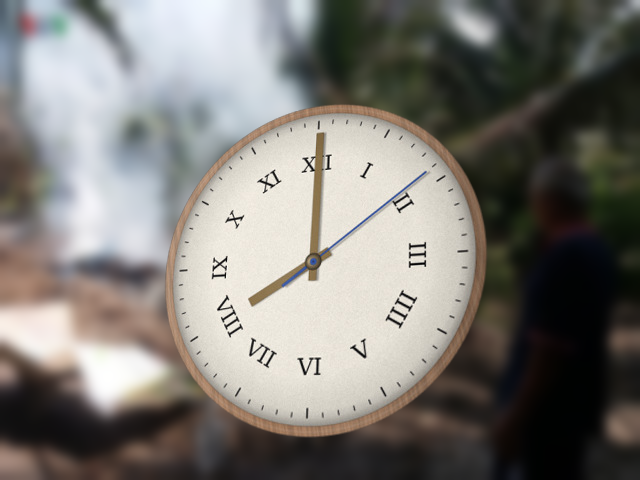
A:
8 h 00 min 09 s
